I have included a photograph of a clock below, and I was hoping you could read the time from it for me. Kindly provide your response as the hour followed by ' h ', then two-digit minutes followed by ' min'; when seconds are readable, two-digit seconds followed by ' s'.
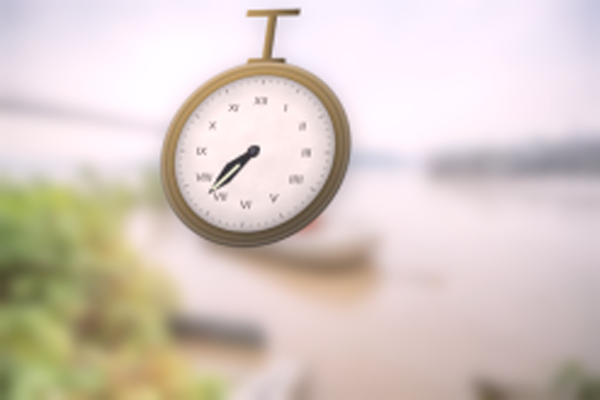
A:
7 h 37 min
